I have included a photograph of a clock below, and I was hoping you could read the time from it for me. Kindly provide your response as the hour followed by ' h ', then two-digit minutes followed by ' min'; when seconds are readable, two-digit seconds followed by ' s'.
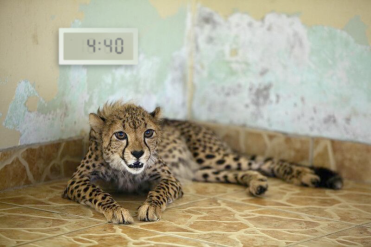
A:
4 h 40 min
